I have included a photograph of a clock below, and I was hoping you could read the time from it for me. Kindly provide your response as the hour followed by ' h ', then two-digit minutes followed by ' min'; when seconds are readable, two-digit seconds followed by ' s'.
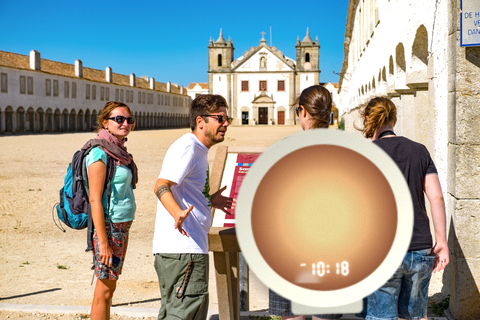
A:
10 h 18 min
